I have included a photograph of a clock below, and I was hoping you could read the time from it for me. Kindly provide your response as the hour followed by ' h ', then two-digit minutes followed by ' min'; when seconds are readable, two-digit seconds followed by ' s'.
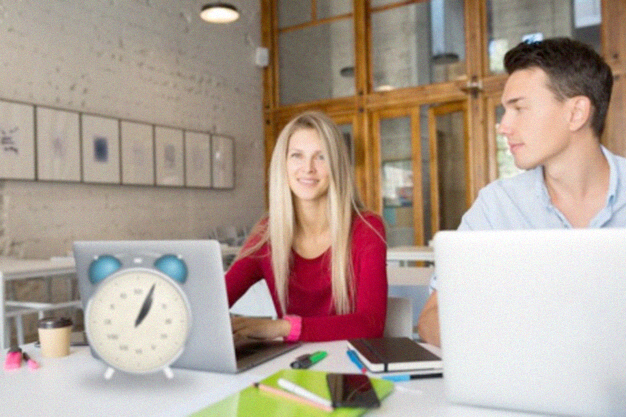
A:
1 h 04 min
